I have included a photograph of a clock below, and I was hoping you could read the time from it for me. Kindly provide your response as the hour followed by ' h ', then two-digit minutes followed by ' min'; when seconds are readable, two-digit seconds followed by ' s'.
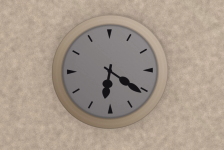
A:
6 h 21 min
